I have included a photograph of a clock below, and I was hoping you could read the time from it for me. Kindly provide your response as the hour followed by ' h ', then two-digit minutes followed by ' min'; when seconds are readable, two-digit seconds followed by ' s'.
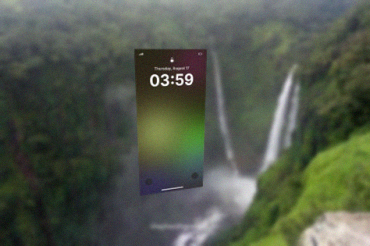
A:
3 h 59 min
